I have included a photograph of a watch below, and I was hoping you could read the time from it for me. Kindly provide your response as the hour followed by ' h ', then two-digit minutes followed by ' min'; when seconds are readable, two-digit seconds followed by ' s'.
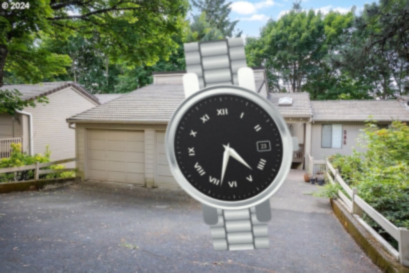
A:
4 h 33 min
